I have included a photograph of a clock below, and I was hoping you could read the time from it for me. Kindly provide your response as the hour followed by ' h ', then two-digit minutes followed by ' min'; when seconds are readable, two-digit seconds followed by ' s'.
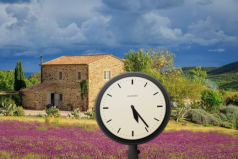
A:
5 h 24 min
